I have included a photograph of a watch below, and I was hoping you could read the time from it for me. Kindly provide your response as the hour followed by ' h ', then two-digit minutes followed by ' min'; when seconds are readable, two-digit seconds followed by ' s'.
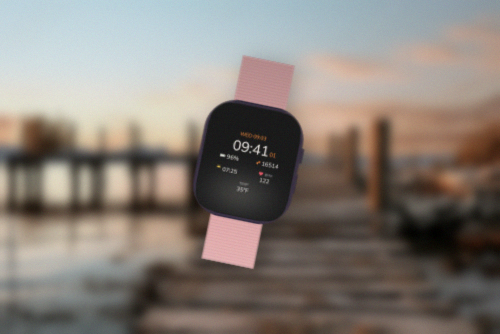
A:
9 h 41 min
